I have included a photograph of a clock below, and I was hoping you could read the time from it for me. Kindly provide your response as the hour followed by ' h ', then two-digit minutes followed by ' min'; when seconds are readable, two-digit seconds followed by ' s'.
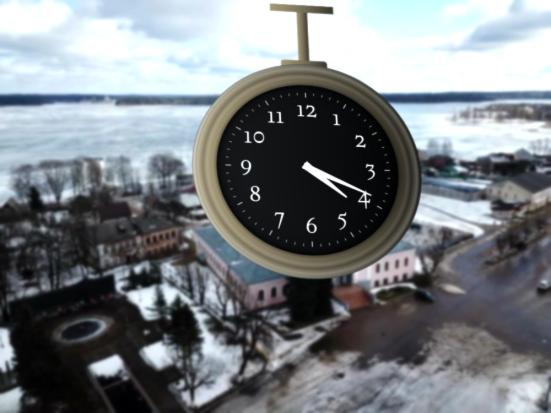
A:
4 h 19 min
